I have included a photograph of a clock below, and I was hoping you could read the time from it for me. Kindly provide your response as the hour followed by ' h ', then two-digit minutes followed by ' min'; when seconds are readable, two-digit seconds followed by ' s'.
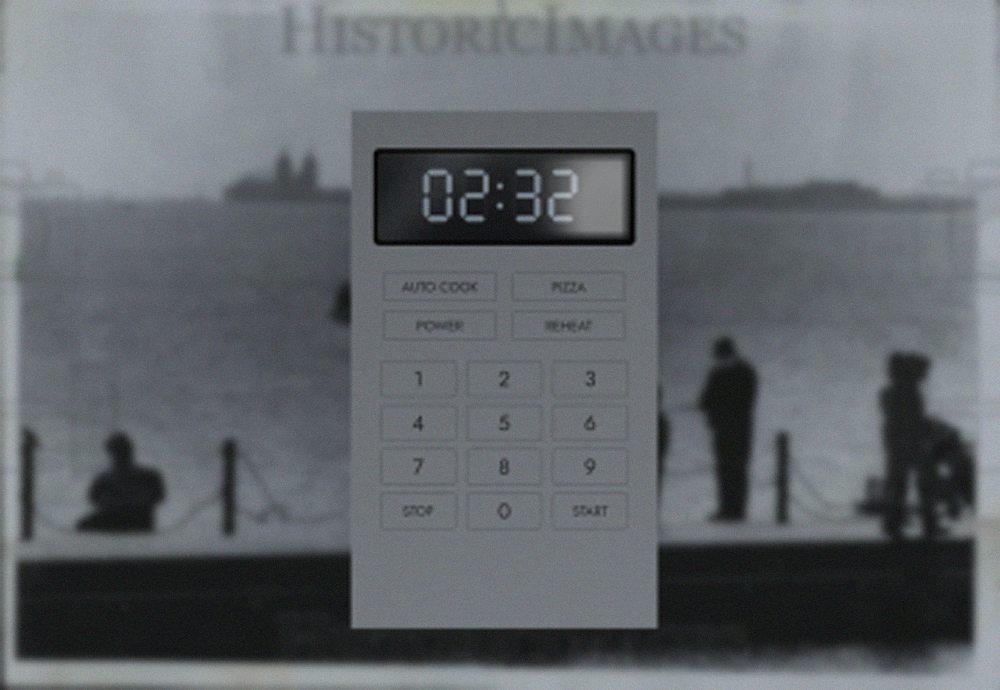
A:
2 h 32 min
